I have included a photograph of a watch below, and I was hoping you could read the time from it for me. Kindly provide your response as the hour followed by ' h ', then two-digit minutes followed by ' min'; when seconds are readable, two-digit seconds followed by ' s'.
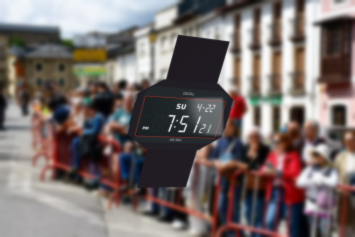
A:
7 h 51 min
